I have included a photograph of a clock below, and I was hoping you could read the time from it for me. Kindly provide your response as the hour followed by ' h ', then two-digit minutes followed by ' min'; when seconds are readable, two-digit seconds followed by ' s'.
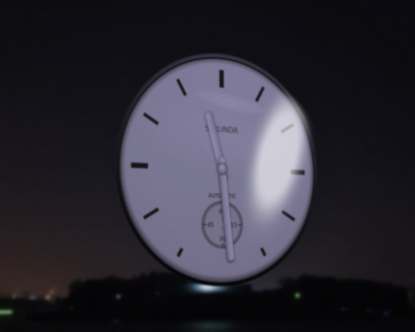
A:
11 h 29 min
